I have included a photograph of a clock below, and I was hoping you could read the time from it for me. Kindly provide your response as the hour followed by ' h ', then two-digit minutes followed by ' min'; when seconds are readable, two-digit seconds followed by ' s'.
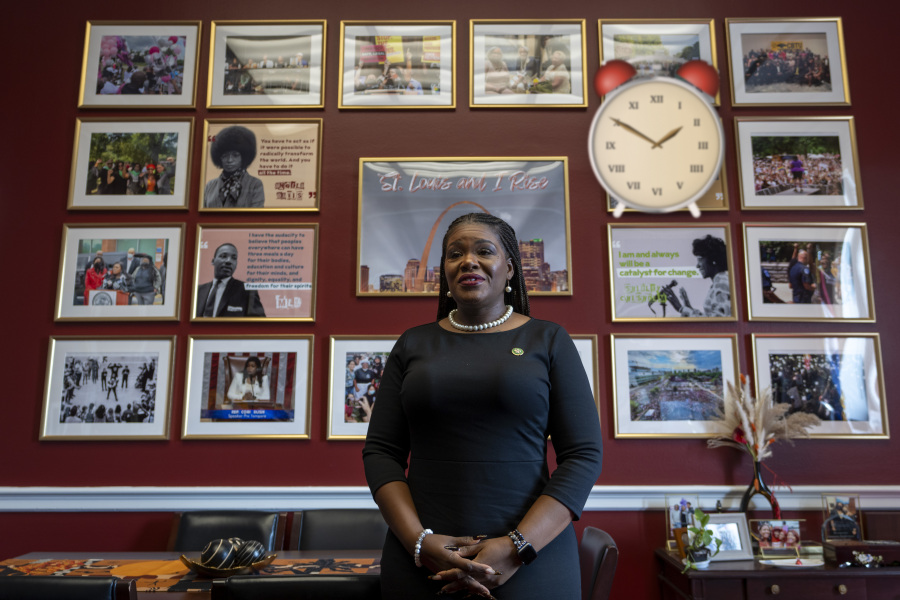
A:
1 h 50 min
